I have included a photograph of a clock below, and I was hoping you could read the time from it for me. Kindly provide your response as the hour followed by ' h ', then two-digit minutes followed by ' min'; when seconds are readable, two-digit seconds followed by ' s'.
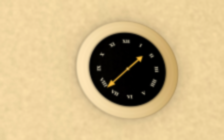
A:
1 h 38 min
